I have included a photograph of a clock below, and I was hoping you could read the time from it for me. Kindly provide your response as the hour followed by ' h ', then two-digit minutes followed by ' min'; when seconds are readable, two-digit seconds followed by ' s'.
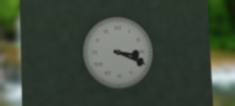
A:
3 h 19 min
